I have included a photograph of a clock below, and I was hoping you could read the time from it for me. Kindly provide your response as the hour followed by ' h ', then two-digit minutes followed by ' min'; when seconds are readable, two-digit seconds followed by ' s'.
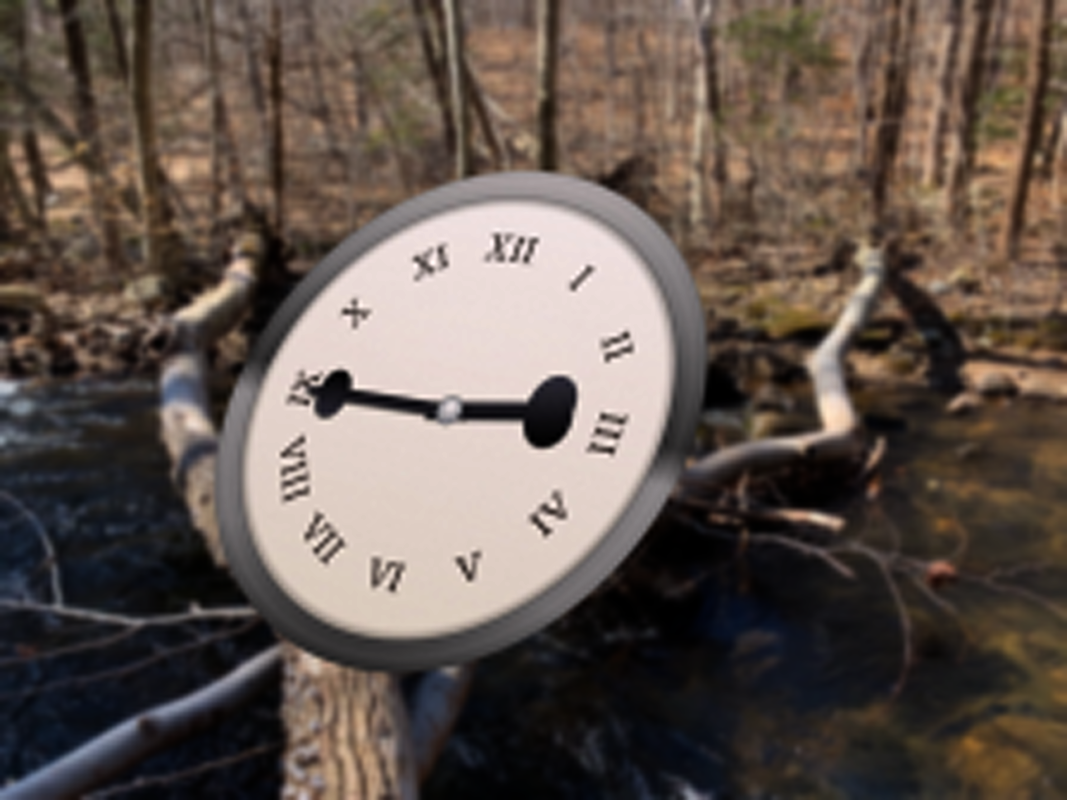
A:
2 h 45 min
